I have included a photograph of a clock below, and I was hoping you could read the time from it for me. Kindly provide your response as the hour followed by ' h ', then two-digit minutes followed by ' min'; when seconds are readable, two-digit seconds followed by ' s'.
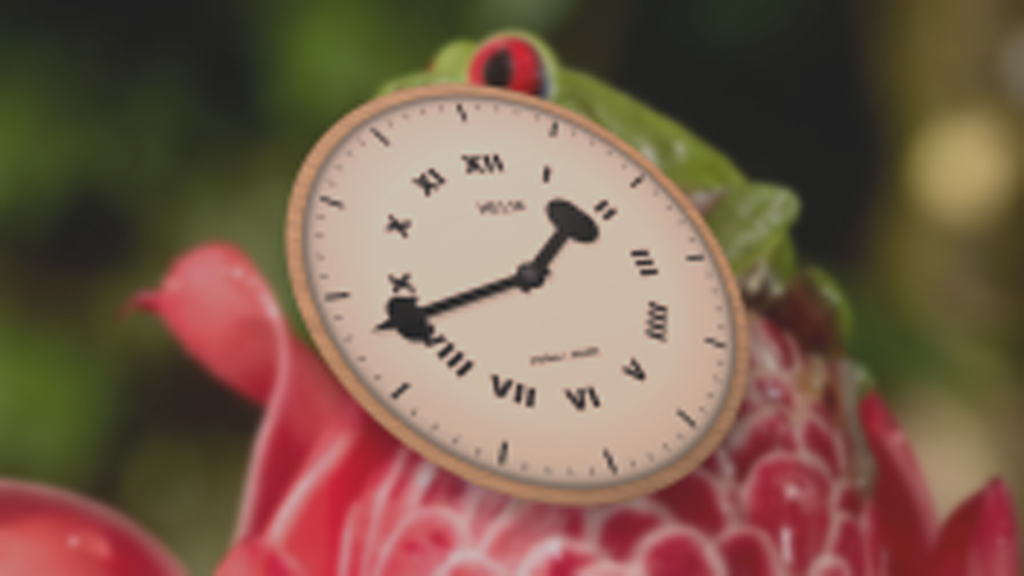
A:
1 h 43 min
